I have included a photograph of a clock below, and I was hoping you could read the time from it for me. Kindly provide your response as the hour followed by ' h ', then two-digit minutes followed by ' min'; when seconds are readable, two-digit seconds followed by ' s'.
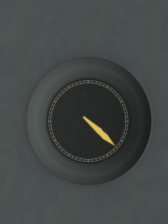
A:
4 h 22 min
